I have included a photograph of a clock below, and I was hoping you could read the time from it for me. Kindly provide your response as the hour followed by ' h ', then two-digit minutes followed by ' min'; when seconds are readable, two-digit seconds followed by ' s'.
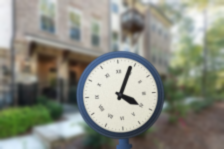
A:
4 h 04 min
